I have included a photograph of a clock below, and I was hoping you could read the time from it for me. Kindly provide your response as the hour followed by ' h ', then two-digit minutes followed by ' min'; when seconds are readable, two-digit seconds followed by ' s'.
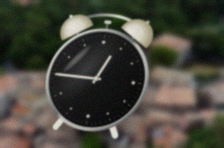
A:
12 h 45 min
